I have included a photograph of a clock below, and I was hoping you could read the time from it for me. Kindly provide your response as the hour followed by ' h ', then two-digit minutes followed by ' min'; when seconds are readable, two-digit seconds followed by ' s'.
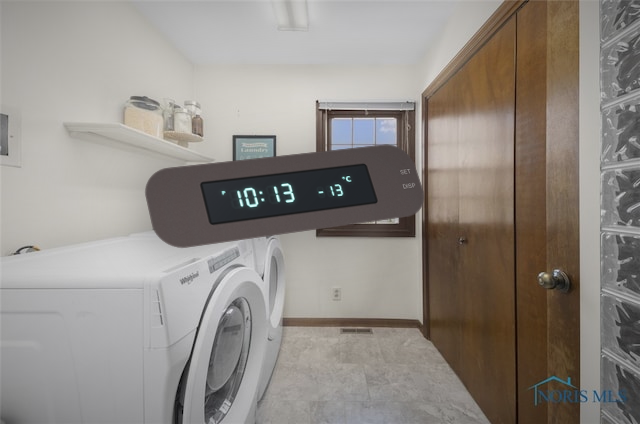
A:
10 h 13 min
